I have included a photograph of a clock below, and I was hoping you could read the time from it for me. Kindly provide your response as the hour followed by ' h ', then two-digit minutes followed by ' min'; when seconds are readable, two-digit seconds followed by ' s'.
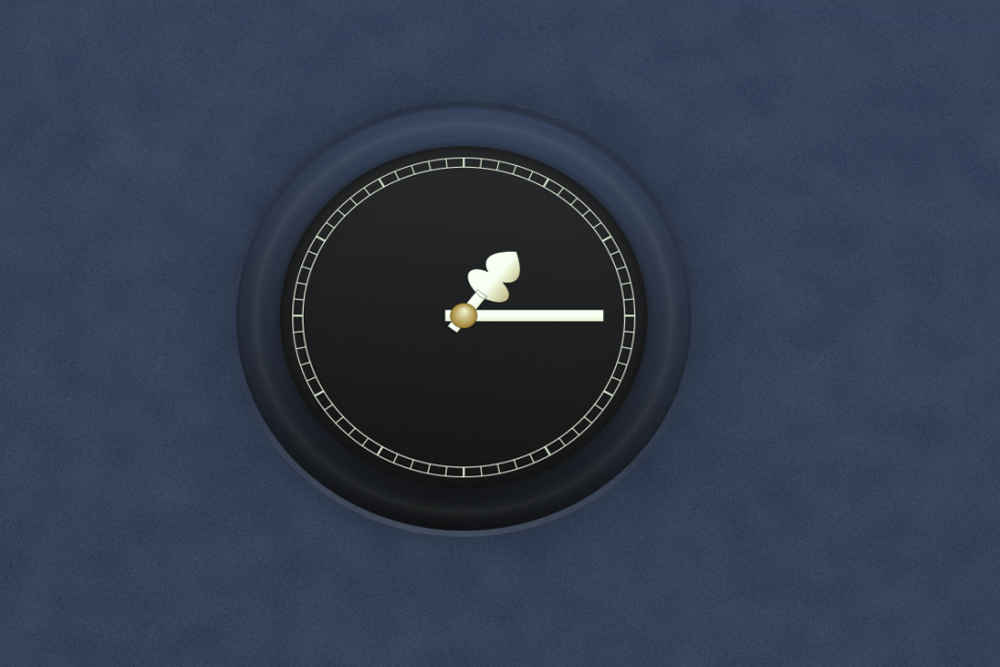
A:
1 h 15 min
